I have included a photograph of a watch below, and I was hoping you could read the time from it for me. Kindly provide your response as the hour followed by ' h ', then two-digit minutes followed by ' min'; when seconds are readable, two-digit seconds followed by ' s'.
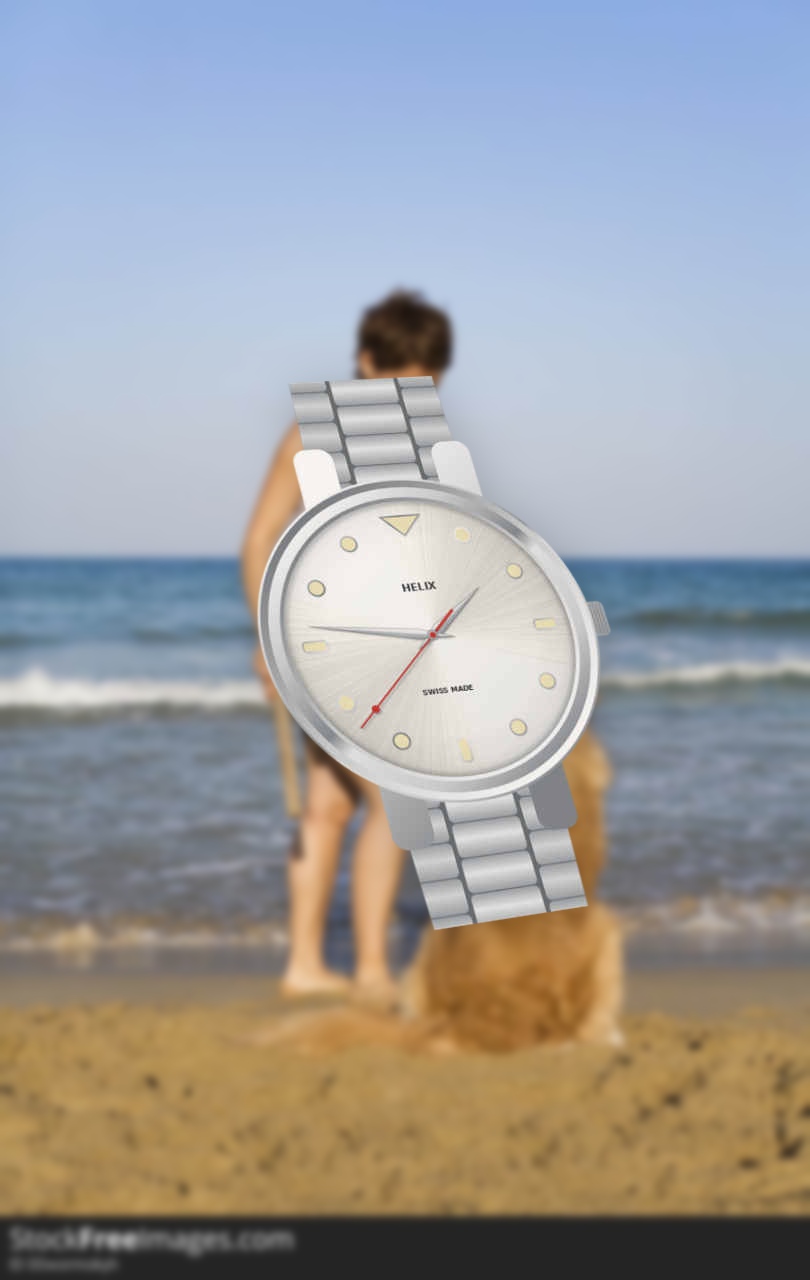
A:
1 h 46 min 38 s
